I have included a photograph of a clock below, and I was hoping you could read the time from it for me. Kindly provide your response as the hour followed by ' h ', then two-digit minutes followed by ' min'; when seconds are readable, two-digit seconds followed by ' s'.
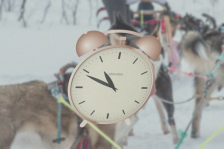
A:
10 h 49 min
